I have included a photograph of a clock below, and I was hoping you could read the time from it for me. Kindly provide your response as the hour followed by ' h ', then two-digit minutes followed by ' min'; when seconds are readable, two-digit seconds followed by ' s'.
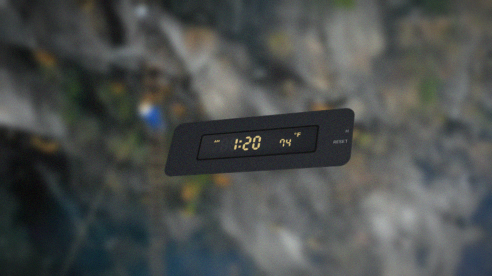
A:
1 h 20 min
